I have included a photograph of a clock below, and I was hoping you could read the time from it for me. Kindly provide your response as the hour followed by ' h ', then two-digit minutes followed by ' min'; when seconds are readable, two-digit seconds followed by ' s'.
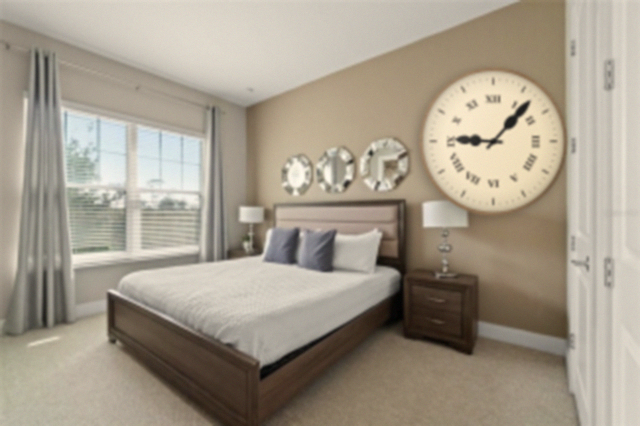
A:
9 h 07 min
